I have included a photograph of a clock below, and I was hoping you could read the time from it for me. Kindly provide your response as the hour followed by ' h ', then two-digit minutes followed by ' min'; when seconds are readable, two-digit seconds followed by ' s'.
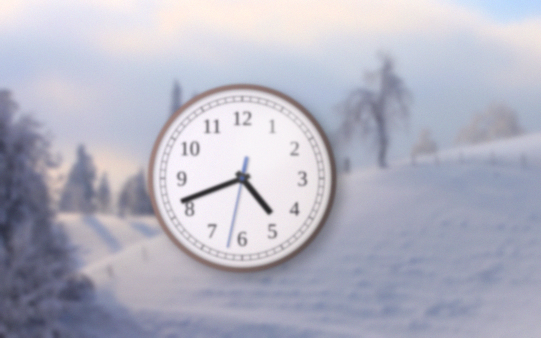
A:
4 h 41 min 32 s
